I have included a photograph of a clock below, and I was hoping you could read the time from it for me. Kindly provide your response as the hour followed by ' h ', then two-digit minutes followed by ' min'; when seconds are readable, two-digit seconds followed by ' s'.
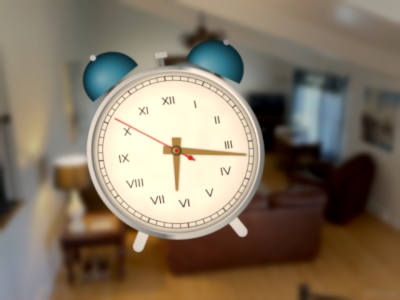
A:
6 h 16 min 51 s
